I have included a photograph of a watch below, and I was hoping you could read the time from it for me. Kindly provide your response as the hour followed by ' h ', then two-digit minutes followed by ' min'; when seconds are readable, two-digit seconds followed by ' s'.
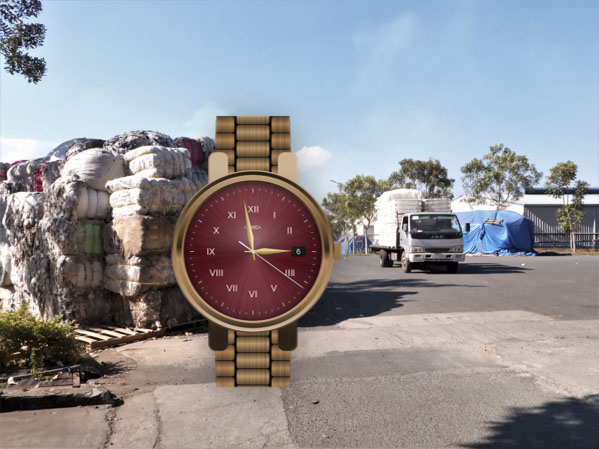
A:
2 h 58 min 21 s
